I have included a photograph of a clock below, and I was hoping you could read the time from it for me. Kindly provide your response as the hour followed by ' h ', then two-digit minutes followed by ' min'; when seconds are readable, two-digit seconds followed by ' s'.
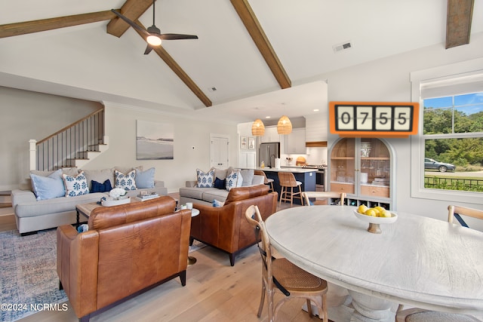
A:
7 h 55 min
